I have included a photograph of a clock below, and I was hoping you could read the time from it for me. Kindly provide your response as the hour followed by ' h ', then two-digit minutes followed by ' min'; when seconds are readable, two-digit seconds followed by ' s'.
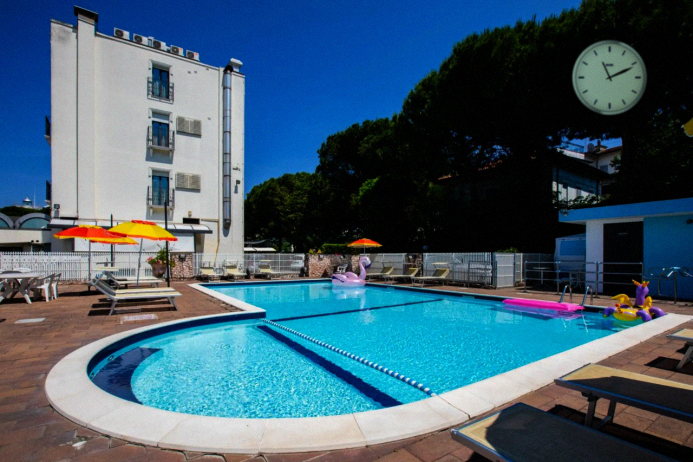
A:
11 h 11 min
